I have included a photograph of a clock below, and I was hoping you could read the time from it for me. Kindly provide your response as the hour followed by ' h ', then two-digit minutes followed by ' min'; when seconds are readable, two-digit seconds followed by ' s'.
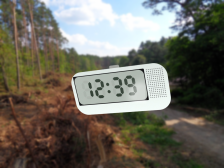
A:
12 h 39 min
